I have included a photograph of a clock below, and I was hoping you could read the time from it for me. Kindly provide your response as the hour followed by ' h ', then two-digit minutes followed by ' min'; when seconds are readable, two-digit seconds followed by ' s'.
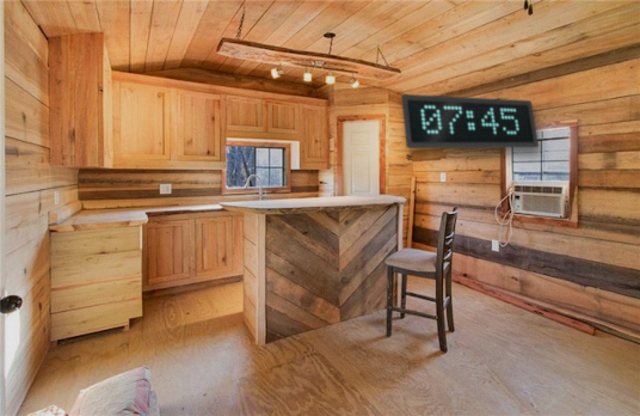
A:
7 h 45 min
